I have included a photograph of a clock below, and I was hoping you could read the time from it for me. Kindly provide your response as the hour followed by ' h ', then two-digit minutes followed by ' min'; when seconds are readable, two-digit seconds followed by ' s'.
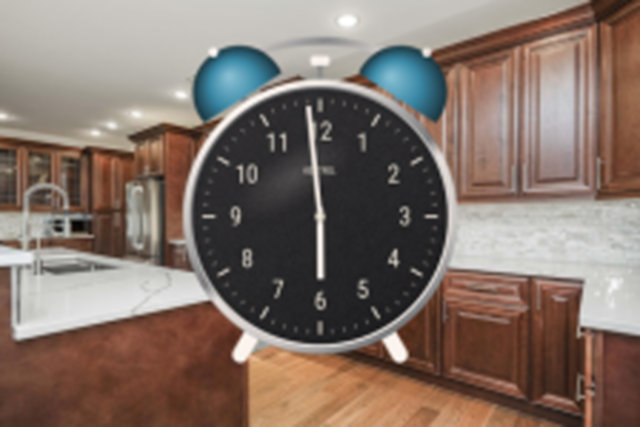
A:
5 h 59 min
